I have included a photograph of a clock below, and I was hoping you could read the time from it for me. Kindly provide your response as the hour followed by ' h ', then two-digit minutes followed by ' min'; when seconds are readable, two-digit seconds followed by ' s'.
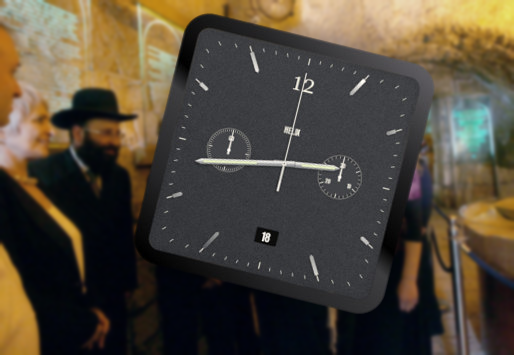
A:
2 h 43 min
